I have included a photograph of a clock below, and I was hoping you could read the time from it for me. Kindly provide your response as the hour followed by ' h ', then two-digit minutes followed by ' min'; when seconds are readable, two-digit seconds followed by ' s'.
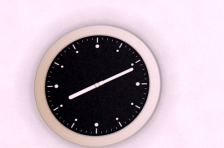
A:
8 h 11 min
